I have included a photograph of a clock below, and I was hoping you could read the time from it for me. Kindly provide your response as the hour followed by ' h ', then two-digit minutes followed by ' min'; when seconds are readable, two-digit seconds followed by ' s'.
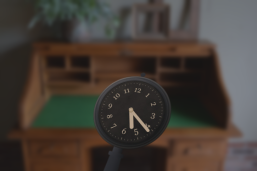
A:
5 h 21 min
